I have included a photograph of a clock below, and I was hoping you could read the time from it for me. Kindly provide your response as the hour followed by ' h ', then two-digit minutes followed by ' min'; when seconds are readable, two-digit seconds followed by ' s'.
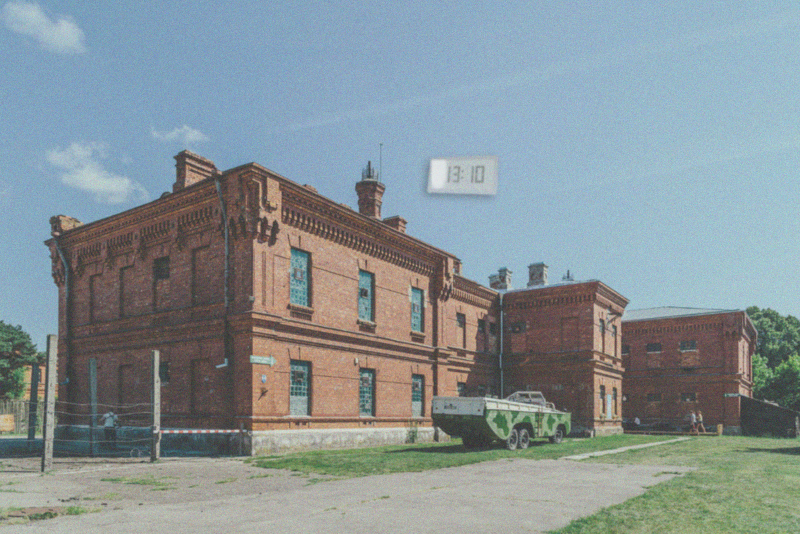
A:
13 h 10 min
